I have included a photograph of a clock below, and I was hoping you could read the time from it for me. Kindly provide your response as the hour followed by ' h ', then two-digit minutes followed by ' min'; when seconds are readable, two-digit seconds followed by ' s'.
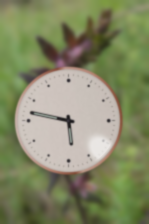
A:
5 h 47 min
